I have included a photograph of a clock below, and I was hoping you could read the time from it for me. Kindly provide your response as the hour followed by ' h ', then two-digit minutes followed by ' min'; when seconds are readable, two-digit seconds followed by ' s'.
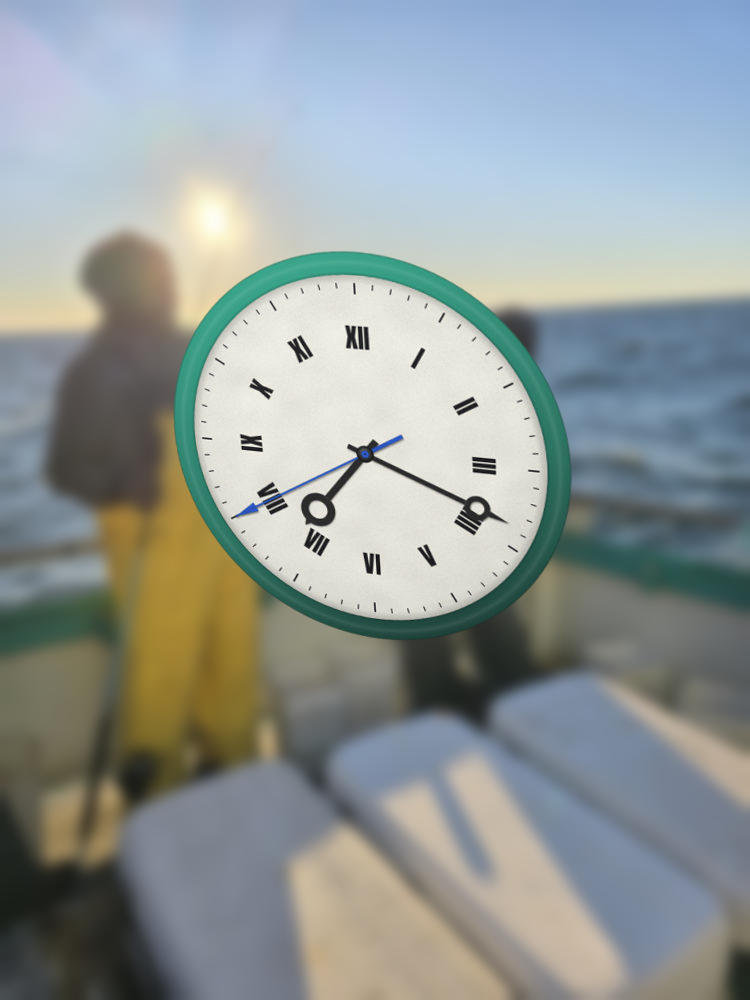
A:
7 h 18 min 40 s
